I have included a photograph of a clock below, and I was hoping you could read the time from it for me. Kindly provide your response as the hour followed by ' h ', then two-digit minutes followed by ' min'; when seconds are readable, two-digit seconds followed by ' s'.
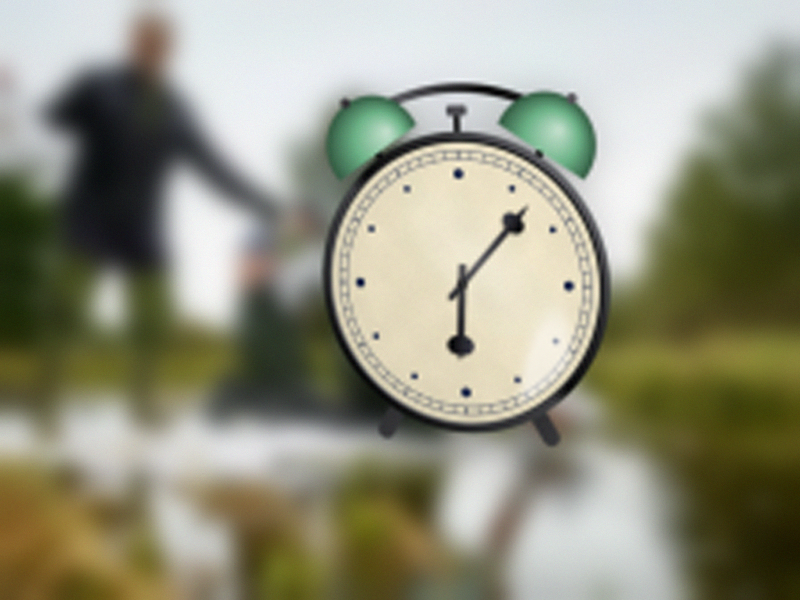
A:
6 h 07 min
